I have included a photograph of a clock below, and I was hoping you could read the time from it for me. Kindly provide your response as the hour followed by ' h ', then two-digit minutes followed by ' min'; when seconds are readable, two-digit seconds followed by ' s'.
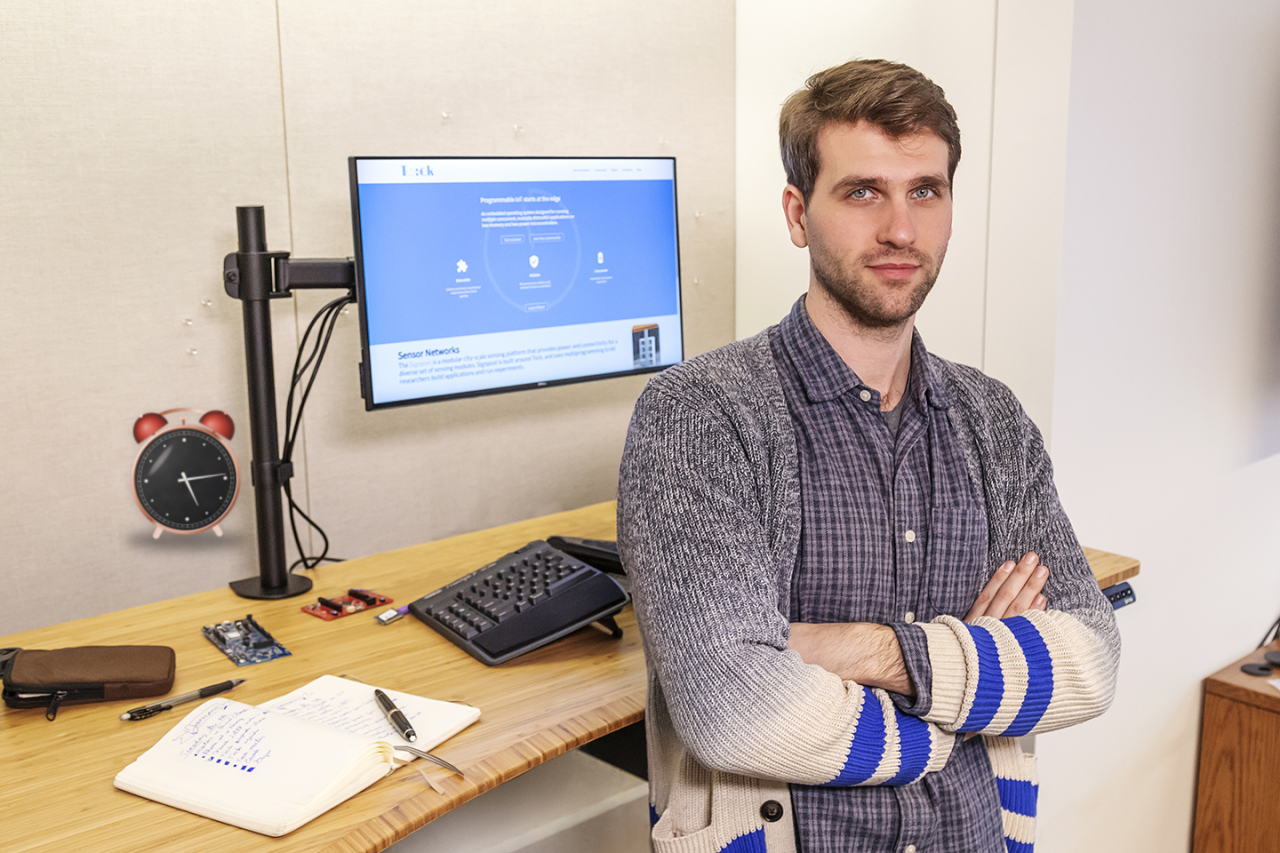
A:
5 h 14 min
